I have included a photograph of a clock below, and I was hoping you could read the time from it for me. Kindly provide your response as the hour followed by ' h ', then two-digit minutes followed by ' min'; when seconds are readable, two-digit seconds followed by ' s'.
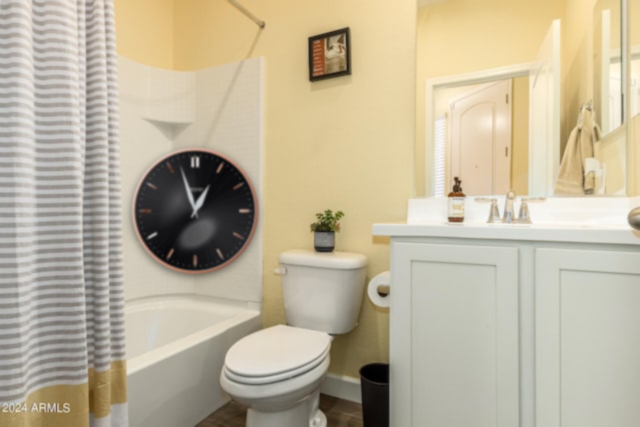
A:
12 h 57 min
